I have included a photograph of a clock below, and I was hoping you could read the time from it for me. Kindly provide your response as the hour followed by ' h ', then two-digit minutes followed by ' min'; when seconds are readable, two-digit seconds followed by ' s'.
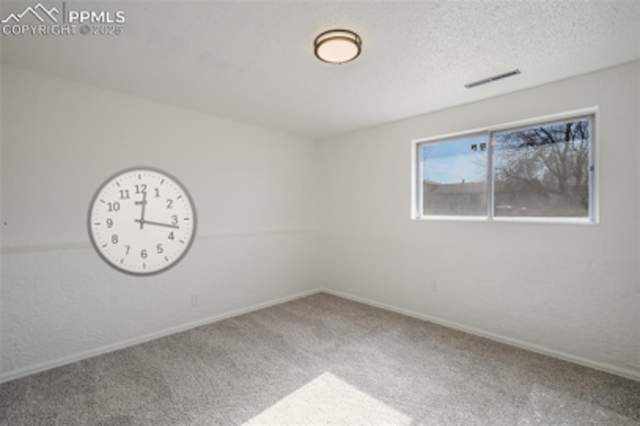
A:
12 h 17 min
